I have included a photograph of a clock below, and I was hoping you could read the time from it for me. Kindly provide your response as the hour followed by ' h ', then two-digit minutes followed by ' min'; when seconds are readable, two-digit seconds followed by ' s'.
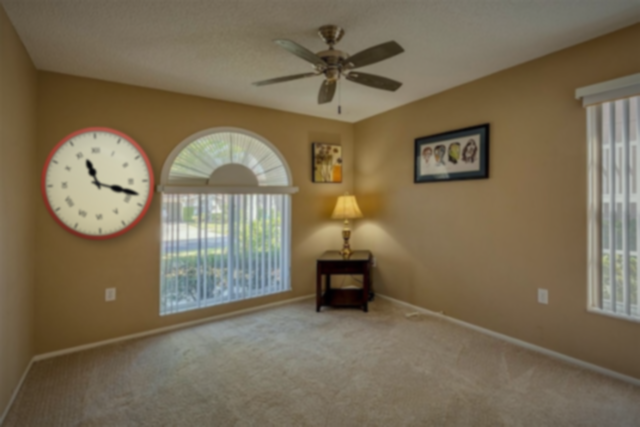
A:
11 h 18 min
